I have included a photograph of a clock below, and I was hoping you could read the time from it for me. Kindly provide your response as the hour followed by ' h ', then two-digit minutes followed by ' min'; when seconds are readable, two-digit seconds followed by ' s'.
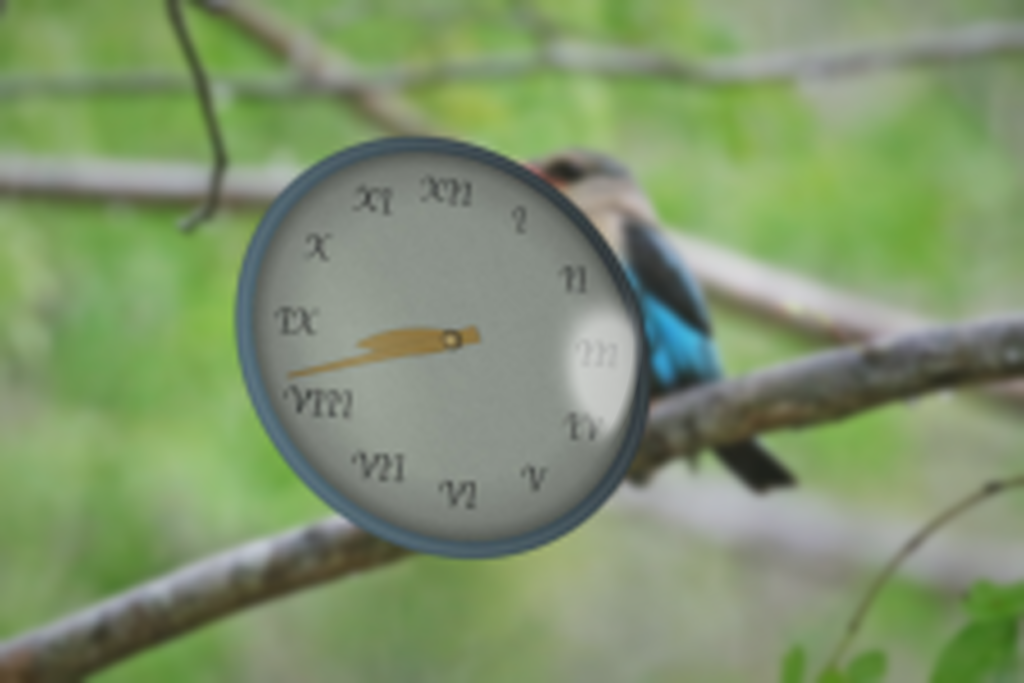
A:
8 h 42 min
